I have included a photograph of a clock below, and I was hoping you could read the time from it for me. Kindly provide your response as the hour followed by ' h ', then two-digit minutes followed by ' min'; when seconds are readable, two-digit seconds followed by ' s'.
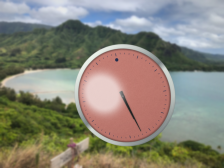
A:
5 h 27 min
